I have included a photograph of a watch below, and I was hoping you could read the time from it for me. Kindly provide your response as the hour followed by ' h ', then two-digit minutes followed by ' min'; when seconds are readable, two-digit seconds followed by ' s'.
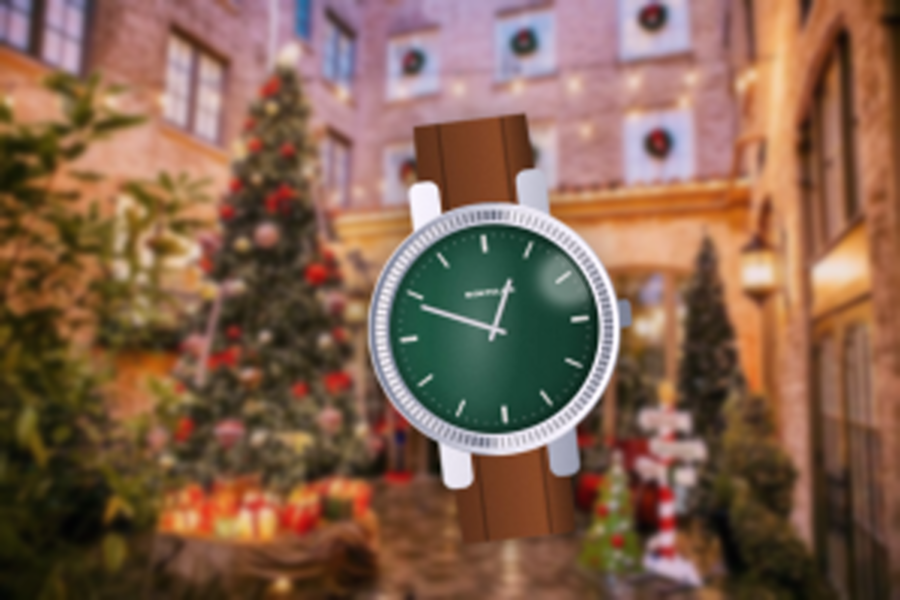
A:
12 h 49 min
